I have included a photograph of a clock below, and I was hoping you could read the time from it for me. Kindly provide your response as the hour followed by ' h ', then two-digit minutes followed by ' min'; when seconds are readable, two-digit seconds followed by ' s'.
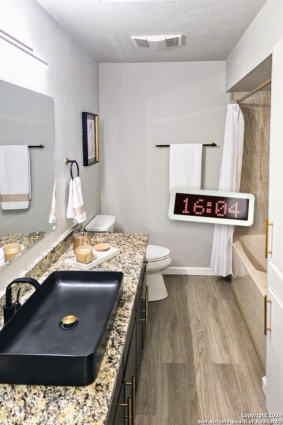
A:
16 h 04 min
